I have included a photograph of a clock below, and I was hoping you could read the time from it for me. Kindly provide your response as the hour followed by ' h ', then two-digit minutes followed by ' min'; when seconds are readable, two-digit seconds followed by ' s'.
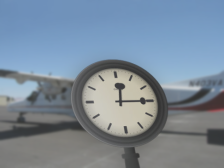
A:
12 h 15 min
